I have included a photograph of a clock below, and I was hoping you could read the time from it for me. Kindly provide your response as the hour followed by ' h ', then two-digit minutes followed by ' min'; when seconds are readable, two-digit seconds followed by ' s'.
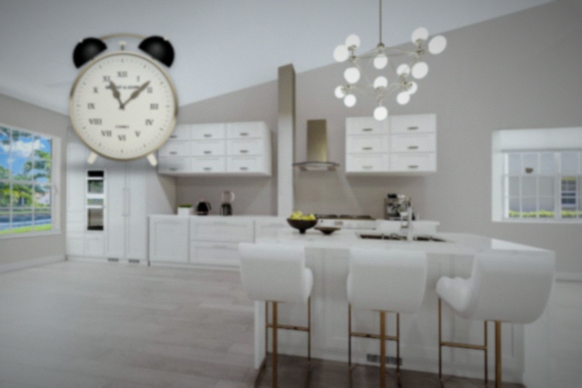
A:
11 h 08 min
